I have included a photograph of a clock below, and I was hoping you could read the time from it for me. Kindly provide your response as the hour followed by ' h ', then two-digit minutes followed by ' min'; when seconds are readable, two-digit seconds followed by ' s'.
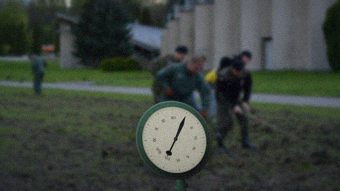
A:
7 h 05 min
